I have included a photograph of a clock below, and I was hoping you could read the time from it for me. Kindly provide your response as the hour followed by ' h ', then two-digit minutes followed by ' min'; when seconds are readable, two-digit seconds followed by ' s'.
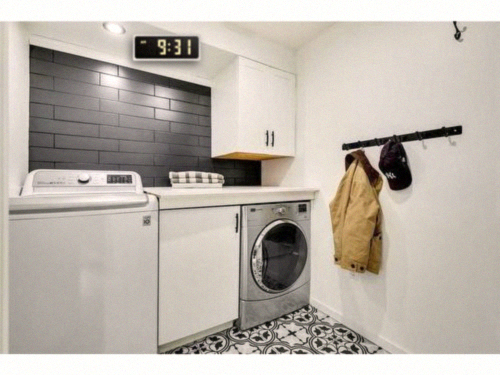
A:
9 h 31 min
